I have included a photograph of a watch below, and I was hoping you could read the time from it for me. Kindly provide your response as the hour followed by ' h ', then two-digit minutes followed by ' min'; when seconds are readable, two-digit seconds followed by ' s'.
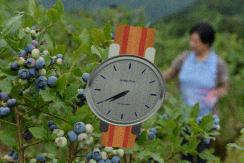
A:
7 h 40 min
